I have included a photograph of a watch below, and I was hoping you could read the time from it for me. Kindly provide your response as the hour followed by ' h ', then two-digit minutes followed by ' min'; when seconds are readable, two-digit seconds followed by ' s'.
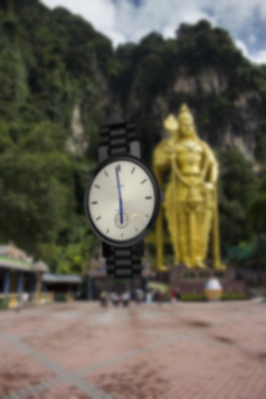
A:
5 h 59 min
